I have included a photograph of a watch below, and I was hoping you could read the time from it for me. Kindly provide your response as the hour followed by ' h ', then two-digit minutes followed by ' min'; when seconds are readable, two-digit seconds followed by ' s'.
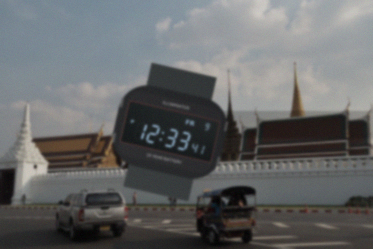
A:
12 h 33 min
